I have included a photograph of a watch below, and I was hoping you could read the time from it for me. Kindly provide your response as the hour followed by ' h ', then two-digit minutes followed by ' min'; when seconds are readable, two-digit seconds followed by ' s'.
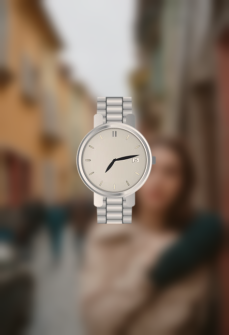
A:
7 h 13 min
